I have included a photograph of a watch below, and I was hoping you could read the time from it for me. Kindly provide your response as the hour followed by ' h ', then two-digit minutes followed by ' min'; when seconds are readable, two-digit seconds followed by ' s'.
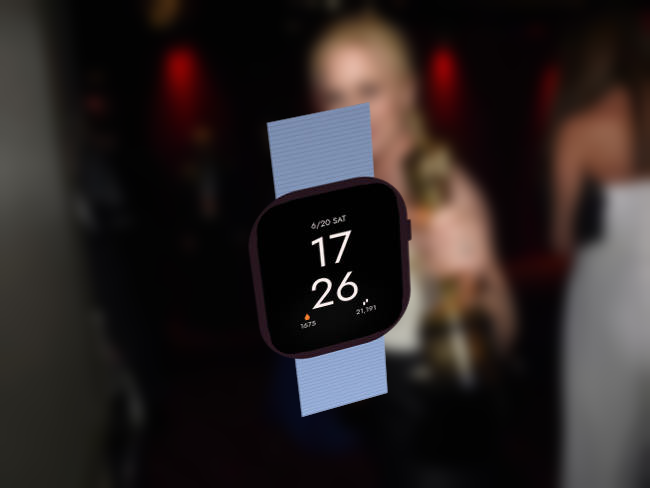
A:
17 h 26 min
